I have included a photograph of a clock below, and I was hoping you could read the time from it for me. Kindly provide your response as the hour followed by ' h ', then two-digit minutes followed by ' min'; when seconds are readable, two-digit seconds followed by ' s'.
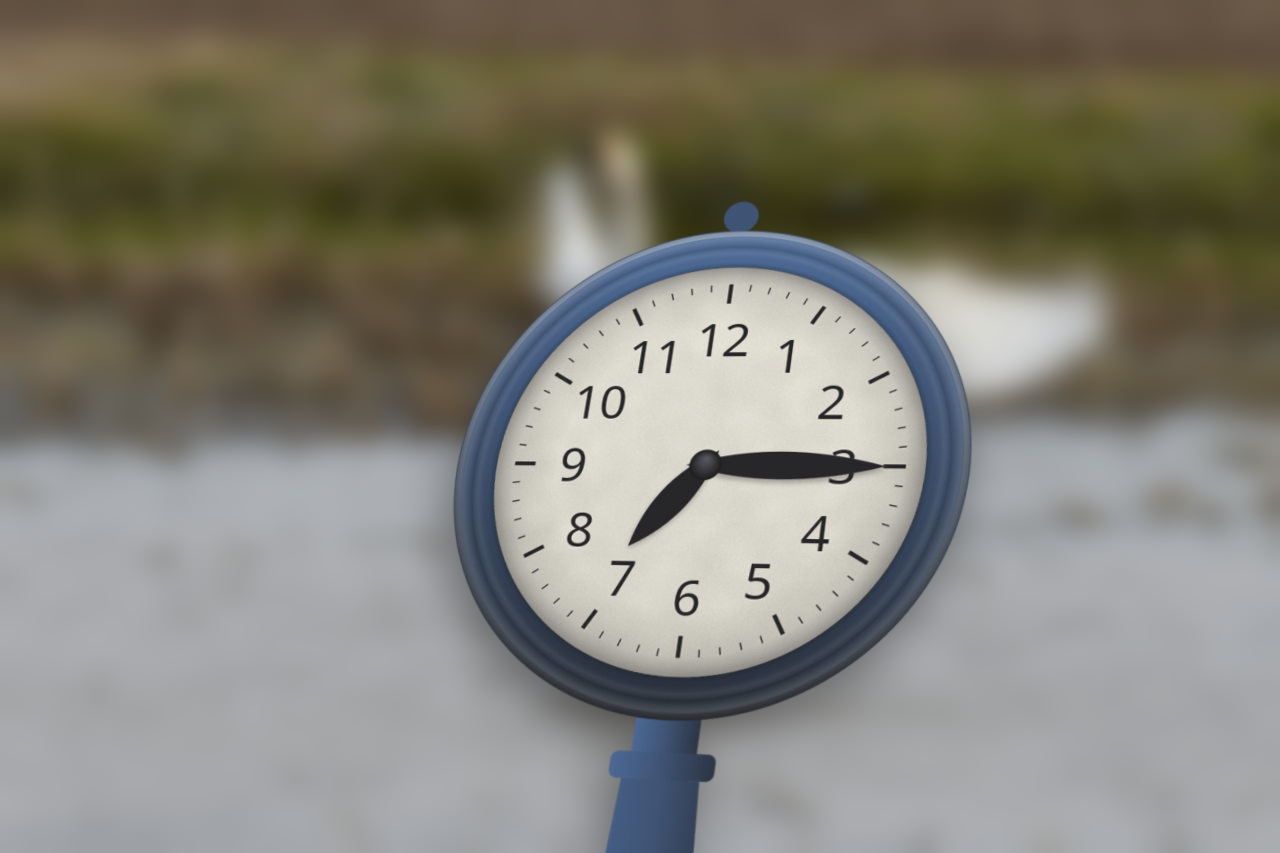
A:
7 h 15 min
